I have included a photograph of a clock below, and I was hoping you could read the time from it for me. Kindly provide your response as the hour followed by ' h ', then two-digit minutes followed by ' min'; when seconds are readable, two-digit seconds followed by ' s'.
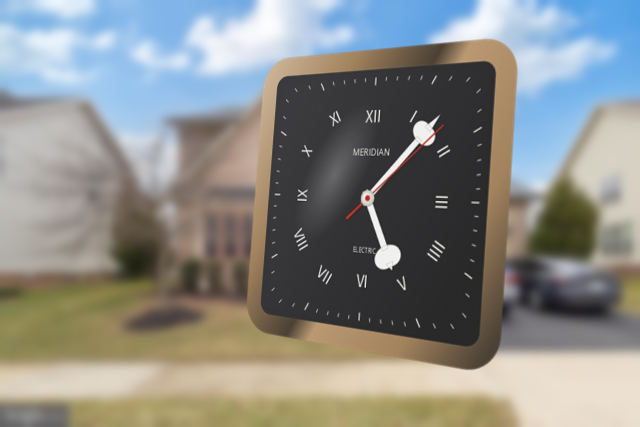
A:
5 h 07 min 08 s
